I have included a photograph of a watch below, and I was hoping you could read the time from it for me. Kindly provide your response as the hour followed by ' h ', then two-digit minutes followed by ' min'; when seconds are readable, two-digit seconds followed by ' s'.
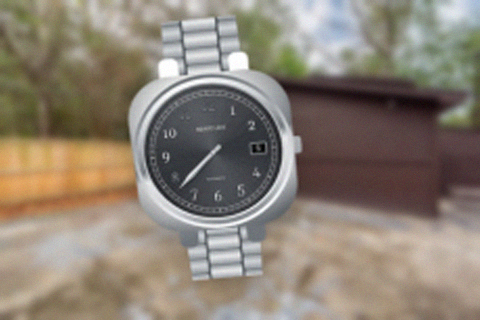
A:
7 h 38 min
